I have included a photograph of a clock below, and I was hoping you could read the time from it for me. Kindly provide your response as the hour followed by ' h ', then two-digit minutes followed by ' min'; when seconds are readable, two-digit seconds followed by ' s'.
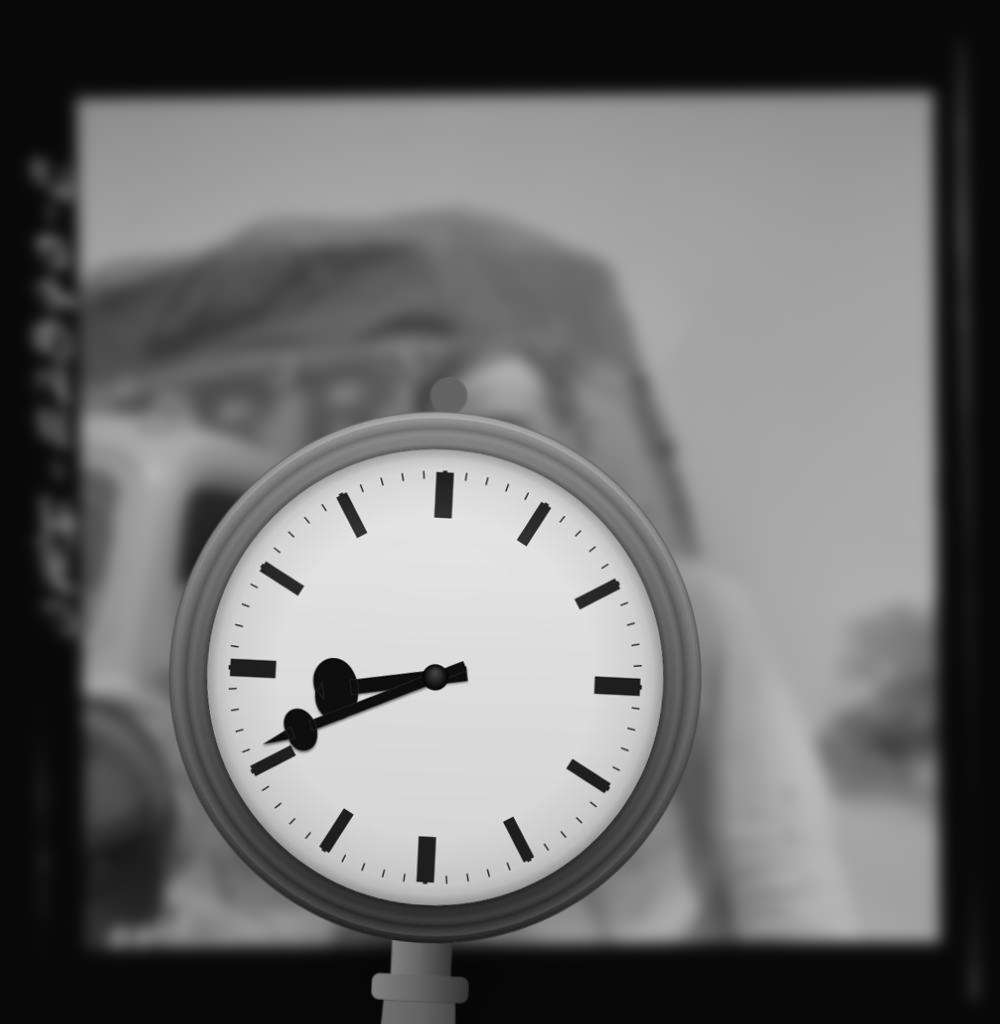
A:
8 h 41 min
